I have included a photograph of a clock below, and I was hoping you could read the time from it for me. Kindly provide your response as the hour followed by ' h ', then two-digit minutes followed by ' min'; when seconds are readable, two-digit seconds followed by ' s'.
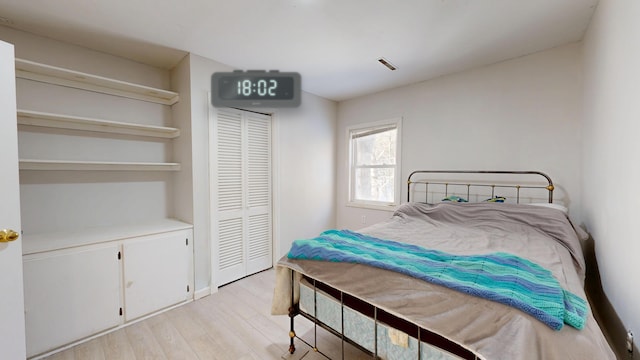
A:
18 h 02 min
